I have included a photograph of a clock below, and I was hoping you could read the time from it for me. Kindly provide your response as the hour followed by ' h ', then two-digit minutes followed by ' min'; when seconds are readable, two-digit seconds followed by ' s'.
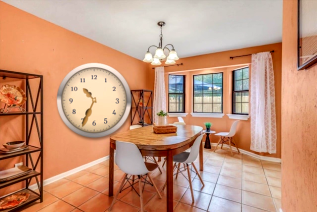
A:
10 h 34 min
